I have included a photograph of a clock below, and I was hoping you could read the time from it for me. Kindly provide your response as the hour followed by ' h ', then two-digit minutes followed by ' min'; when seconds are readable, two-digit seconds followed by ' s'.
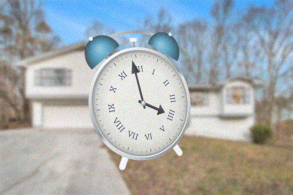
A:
3 h 59 min
